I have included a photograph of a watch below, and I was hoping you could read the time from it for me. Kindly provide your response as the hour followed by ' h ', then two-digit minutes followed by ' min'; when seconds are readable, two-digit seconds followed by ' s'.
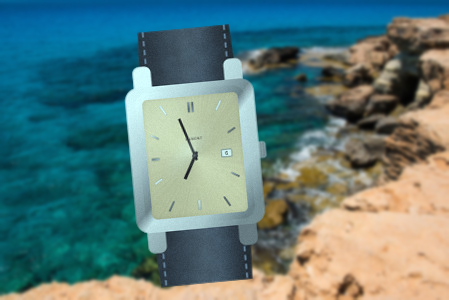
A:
6 h 57 min
